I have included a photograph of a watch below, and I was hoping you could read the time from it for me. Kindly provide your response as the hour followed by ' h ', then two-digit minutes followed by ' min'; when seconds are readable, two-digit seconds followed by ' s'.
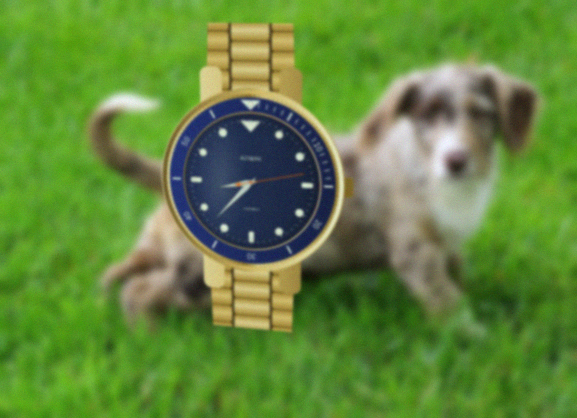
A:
8 h 37 min 13 s
